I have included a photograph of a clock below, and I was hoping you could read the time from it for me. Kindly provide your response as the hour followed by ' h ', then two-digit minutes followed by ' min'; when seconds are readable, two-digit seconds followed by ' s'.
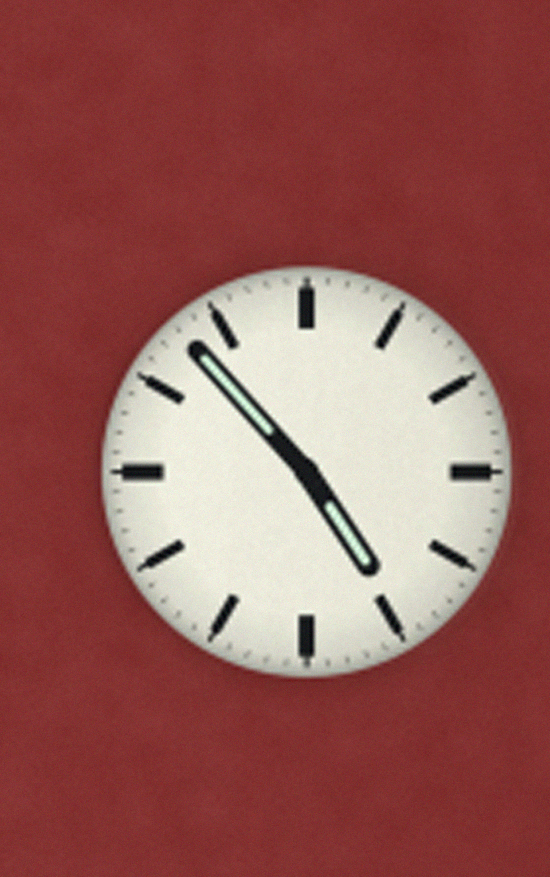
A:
4 h 53 min
